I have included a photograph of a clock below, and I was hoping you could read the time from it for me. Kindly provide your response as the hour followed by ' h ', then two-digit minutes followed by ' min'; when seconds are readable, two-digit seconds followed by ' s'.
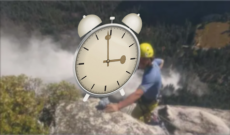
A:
2 h 59 min
